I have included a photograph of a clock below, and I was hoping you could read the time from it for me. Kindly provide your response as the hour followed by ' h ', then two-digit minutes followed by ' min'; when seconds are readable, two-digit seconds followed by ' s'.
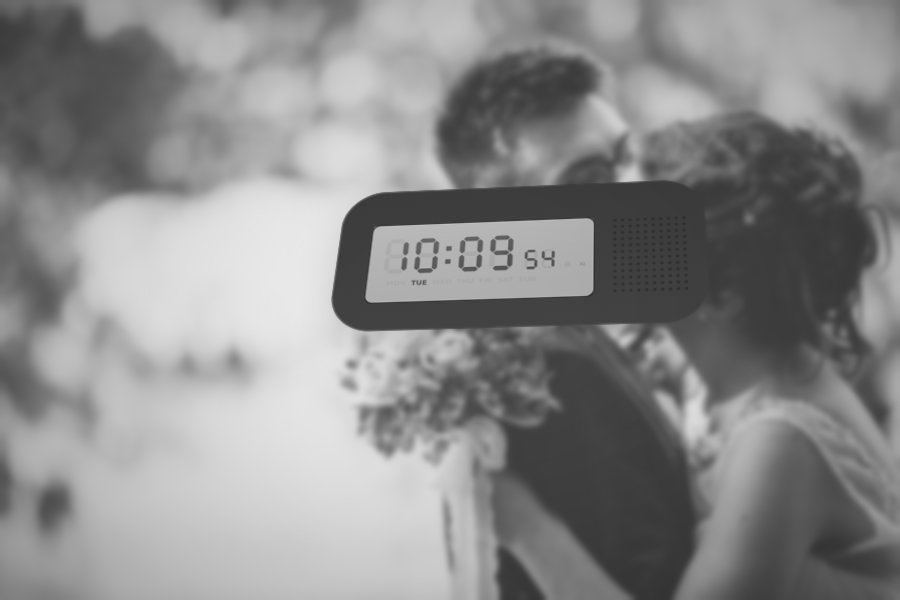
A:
10 h 09 min 54 s
